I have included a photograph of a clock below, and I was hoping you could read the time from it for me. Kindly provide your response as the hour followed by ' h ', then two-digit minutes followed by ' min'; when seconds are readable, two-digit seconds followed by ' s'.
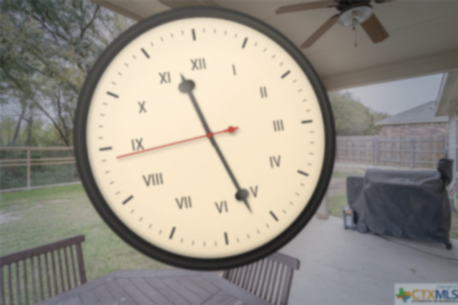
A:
11 h 26 min 44 s
